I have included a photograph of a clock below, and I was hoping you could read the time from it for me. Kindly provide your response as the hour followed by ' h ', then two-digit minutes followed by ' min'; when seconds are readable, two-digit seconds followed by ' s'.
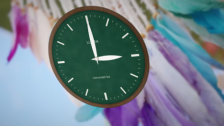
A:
3 h 00 min
